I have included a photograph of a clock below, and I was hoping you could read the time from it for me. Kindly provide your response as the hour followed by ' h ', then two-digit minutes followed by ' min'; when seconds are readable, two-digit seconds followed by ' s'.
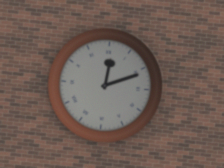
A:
12 h 11 min
